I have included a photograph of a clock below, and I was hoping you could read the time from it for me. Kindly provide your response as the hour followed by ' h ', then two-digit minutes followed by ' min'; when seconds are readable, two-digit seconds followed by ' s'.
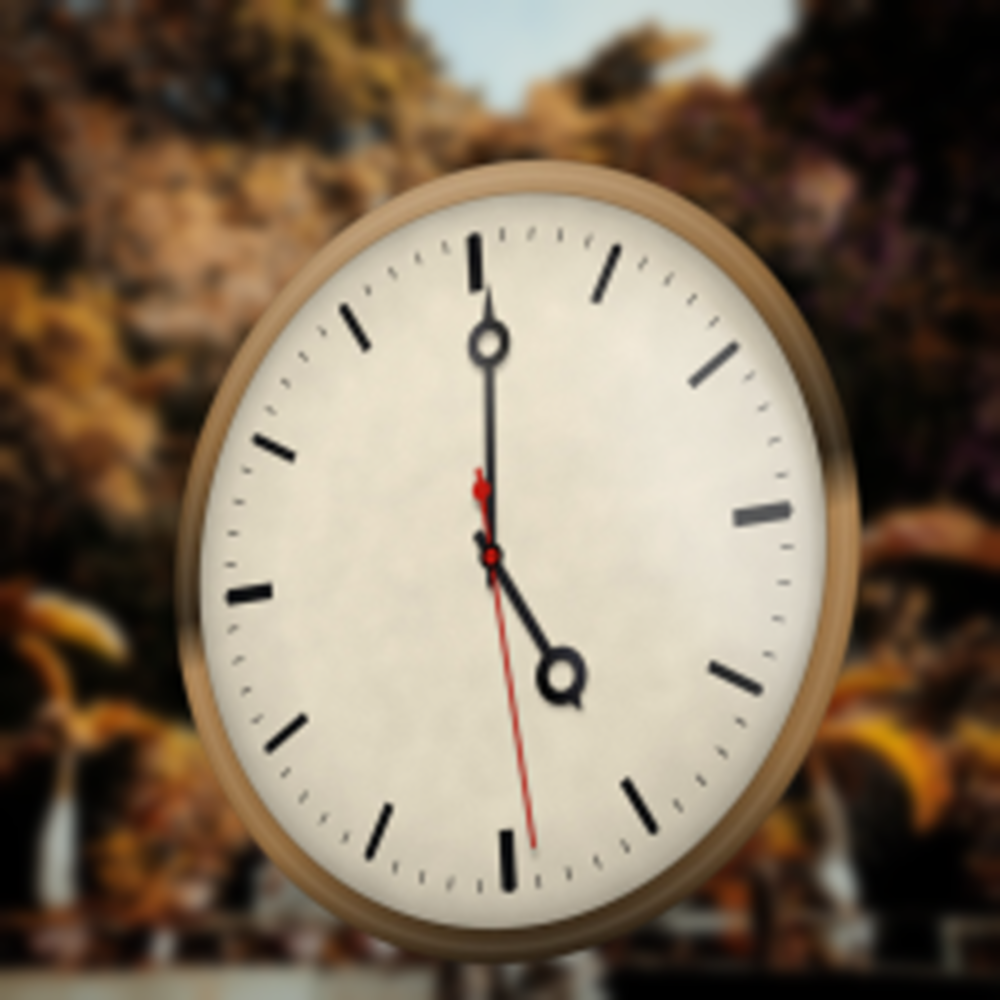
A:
5 h 00 min 29 s
